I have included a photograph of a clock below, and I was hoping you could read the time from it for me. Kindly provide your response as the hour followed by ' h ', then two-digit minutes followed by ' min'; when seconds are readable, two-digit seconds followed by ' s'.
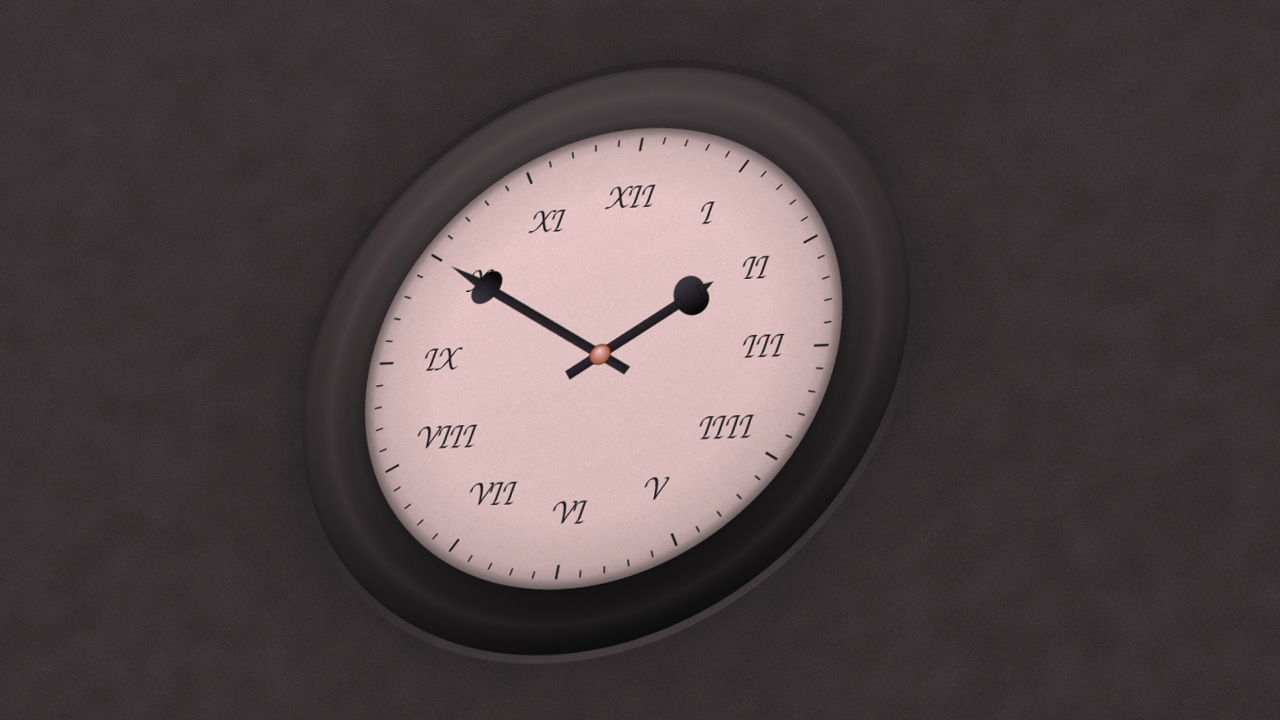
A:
1 h 50 min
